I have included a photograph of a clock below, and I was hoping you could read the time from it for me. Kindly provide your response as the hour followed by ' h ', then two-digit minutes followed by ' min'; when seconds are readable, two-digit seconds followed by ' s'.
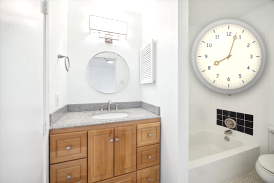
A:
8 h 03 min
